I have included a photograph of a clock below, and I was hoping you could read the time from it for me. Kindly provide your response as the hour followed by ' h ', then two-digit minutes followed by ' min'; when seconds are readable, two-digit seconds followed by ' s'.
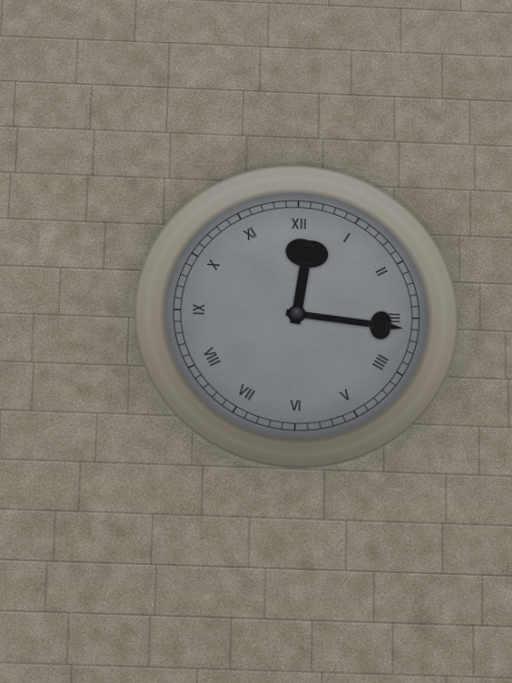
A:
12 h 16 min
